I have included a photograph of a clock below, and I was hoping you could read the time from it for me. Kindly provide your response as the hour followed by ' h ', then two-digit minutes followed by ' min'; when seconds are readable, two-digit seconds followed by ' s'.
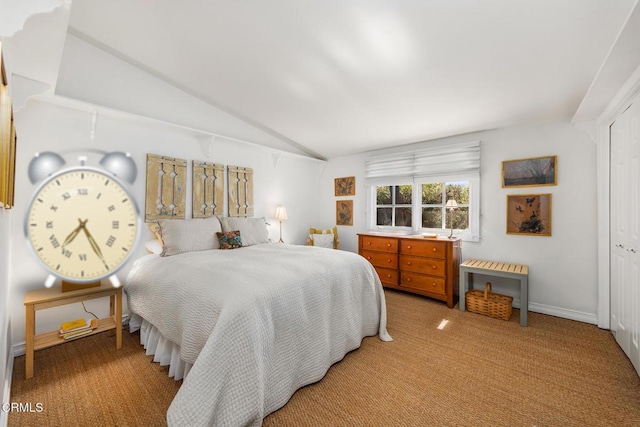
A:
7 h 25 min
